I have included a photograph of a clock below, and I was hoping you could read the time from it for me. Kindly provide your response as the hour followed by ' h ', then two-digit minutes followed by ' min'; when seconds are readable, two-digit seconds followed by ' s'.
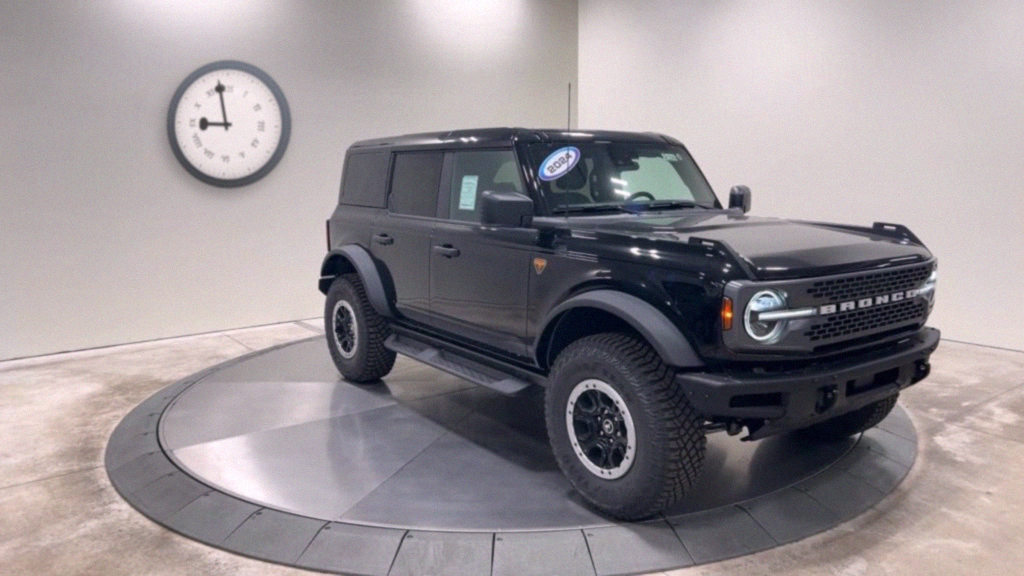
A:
8 h 58 min
